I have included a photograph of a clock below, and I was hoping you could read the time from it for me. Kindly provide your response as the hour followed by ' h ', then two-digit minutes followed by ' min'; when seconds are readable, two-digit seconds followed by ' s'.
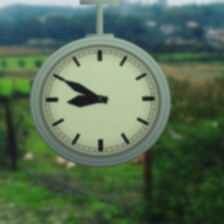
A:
8 h 50 min
